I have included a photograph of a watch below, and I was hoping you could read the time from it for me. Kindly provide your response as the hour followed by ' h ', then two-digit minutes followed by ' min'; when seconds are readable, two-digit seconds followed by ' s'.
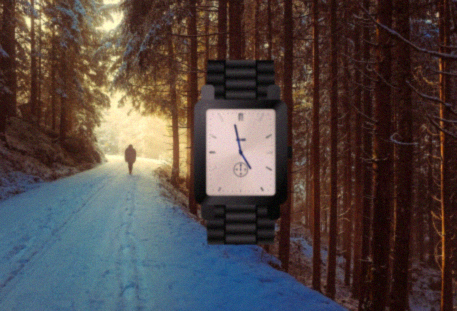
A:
4 h 58 min
